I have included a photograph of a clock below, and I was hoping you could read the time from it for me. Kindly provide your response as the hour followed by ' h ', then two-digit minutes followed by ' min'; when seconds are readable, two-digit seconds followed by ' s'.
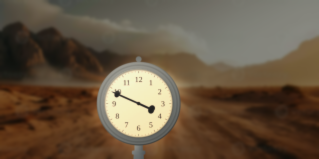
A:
3 h 49 min
